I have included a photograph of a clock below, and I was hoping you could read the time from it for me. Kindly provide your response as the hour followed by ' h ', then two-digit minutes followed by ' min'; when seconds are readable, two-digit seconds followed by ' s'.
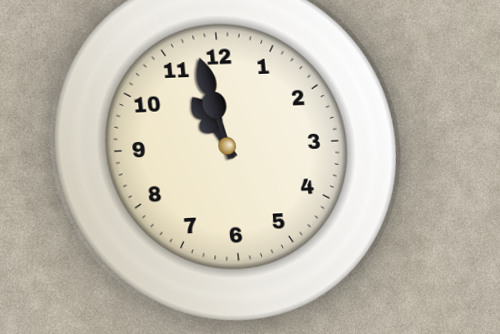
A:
10 h 58 min
